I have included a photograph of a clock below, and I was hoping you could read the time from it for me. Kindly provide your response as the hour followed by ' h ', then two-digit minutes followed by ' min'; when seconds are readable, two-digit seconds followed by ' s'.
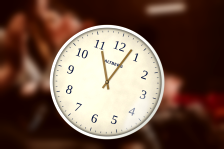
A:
11 h 03 min
